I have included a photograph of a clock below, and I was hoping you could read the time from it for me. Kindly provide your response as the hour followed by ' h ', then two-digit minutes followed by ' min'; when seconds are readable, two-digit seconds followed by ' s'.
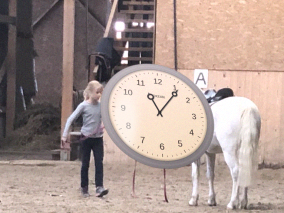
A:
11 h 06 min
